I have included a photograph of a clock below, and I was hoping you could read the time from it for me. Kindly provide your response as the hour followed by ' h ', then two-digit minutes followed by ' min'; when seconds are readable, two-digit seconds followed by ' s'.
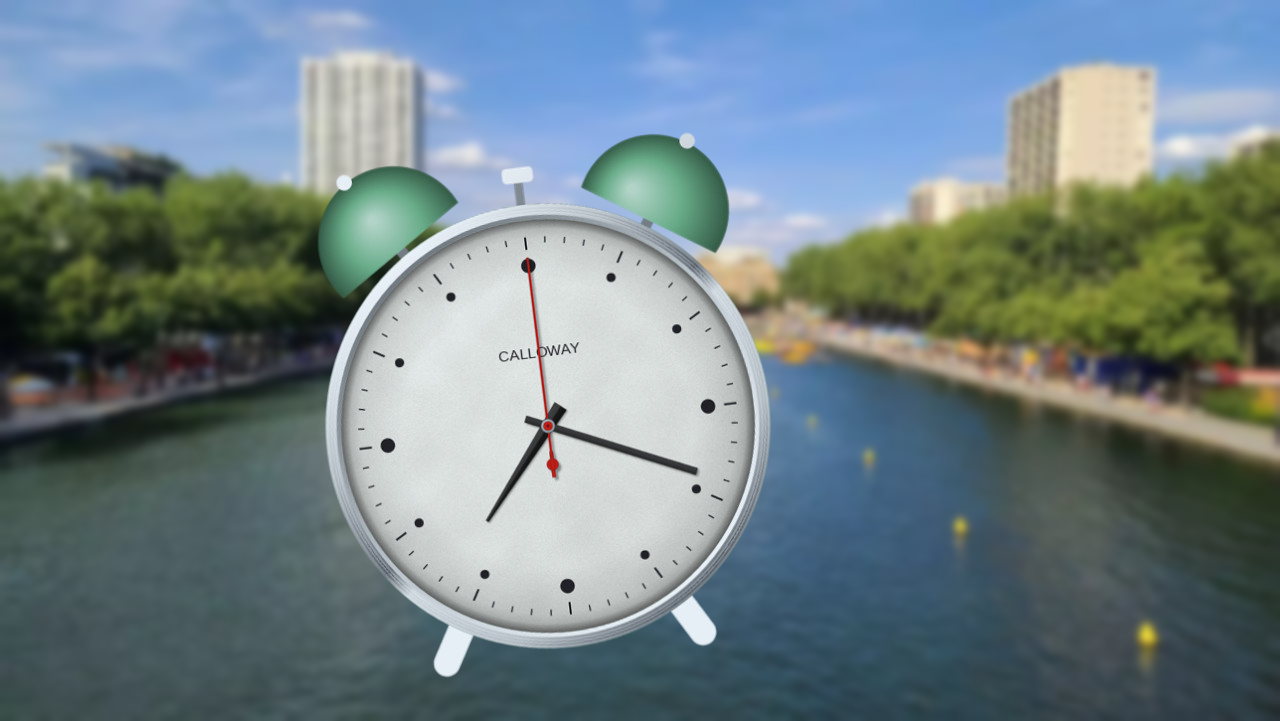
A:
7 h 19 min 00 s
